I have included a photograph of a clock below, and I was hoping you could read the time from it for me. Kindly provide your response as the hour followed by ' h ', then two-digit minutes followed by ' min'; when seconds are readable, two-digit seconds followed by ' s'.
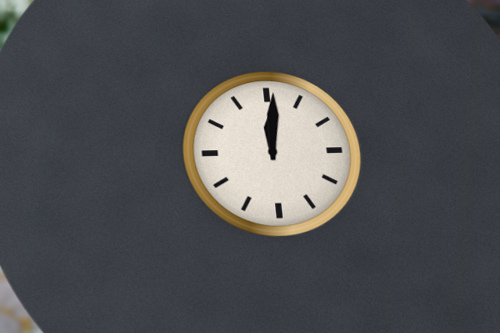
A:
12 h 01 min
